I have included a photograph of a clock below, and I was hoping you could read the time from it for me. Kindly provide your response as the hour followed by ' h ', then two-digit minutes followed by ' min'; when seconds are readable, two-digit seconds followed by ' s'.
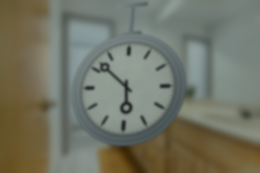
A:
5 h 52 min
